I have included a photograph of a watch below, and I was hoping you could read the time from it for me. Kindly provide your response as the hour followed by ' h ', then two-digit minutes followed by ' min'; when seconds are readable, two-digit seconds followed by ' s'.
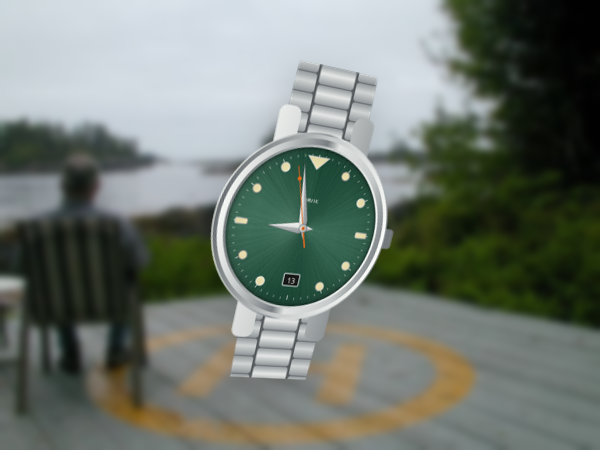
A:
8 h 57 min 57 s
